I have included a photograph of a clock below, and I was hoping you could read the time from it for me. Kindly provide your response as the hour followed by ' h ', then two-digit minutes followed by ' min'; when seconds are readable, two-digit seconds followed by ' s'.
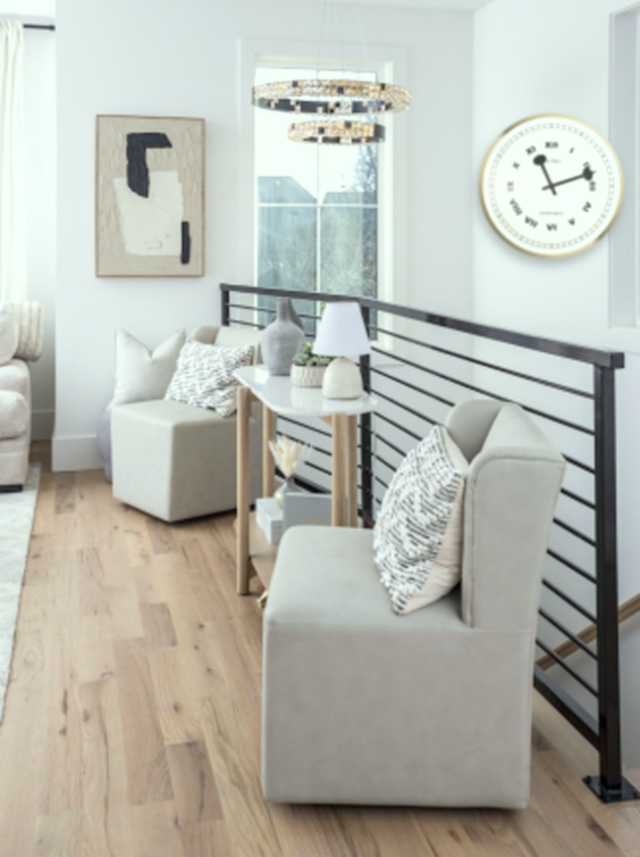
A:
11 h 12 min
